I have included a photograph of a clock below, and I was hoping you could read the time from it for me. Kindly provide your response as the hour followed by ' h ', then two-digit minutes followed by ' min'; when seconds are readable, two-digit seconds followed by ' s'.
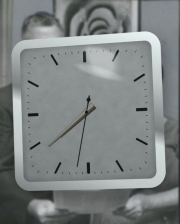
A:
7 h 38 min 32 s
